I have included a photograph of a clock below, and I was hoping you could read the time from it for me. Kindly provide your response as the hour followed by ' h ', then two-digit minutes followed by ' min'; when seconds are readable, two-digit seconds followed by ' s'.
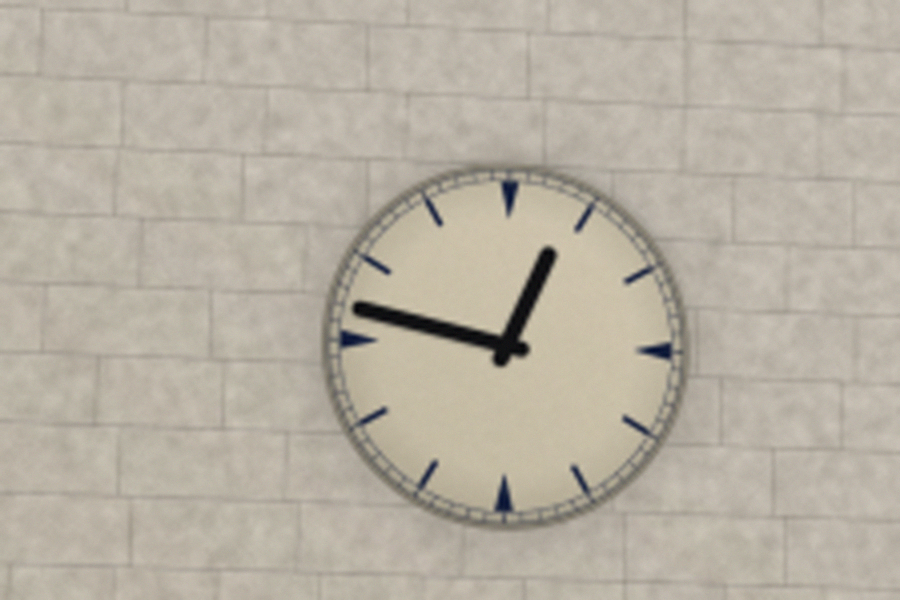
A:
12 h 47 min
